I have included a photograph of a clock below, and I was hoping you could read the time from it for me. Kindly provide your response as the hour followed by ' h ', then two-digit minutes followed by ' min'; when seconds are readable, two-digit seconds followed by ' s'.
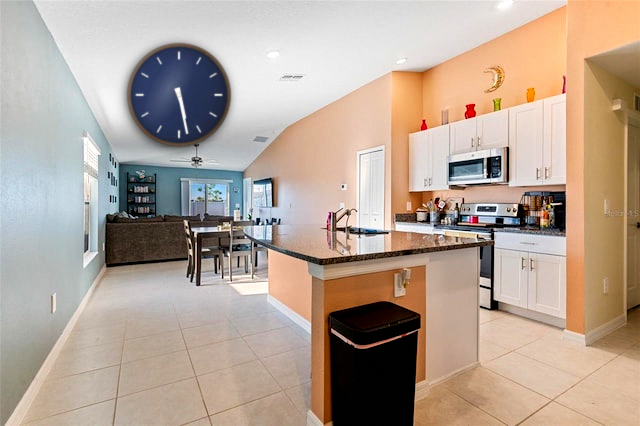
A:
5 h 28 min
